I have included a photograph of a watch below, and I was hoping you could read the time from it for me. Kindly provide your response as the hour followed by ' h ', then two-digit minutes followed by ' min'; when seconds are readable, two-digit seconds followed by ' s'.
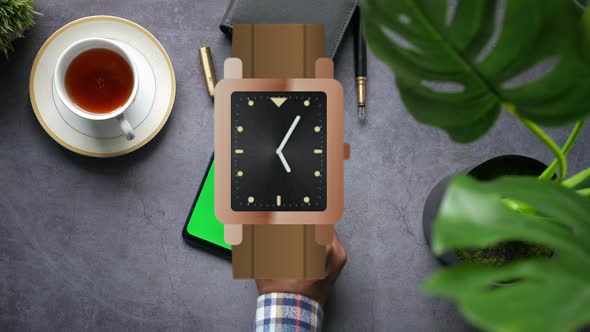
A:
5 h 05 min
